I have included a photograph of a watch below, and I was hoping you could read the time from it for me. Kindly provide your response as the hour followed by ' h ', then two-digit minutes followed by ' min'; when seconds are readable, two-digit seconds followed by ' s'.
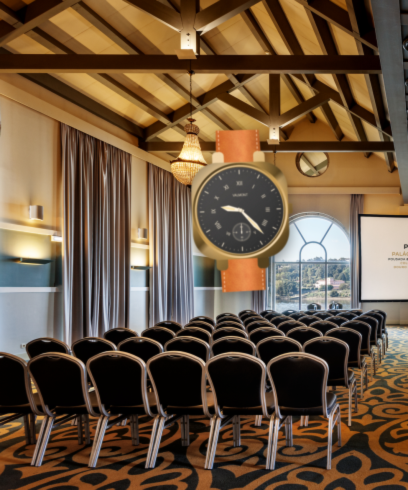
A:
9 h 23 min
